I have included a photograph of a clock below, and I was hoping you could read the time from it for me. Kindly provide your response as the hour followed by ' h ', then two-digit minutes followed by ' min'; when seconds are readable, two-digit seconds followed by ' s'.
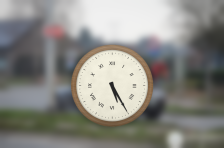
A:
5 h 25 min
